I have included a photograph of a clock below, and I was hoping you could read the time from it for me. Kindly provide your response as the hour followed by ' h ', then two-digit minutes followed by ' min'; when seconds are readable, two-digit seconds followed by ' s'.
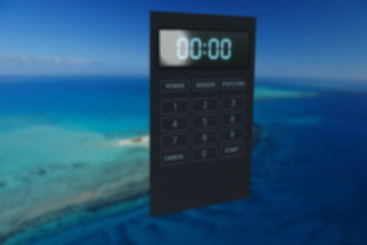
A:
0 h 00 min
